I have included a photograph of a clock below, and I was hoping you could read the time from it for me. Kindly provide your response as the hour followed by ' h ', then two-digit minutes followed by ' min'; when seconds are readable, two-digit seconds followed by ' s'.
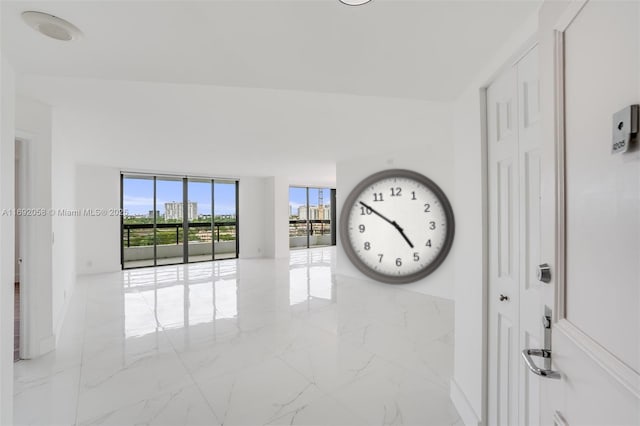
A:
4 h 51 min
